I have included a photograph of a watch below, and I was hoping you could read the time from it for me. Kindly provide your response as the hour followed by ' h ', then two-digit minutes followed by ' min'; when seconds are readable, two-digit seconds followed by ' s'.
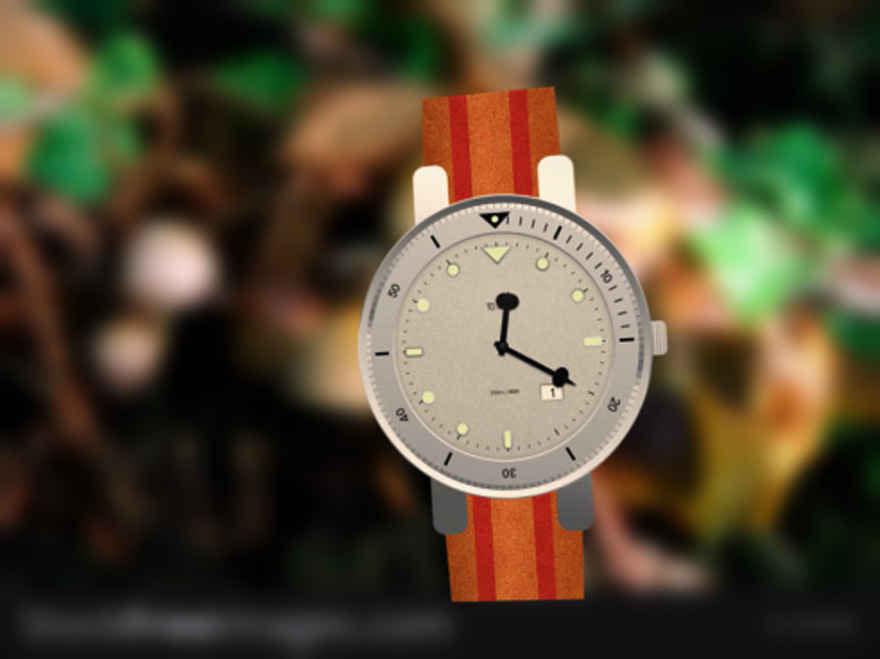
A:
12 h 20 min
